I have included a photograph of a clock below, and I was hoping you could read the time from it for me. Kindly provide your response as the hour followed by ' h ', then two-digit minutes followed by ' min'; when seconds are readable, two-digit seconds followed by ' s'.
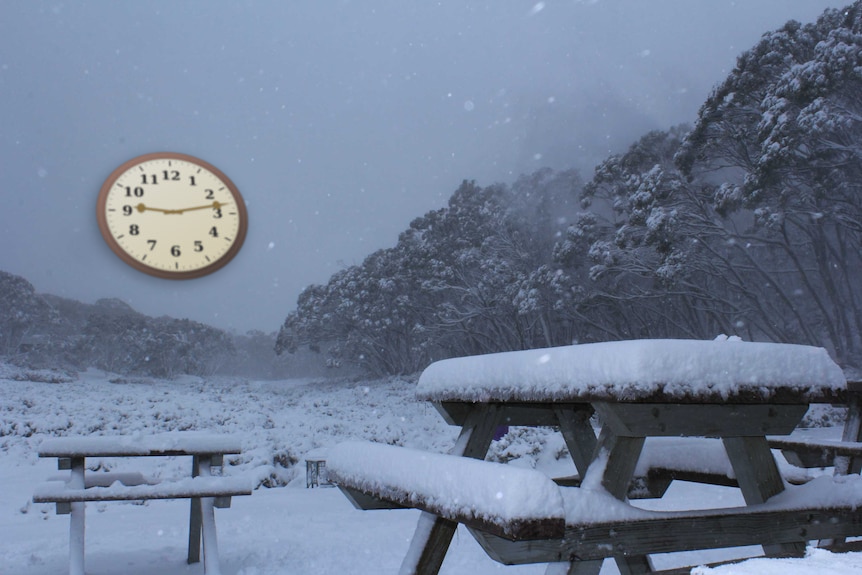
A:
9 h 13 min
